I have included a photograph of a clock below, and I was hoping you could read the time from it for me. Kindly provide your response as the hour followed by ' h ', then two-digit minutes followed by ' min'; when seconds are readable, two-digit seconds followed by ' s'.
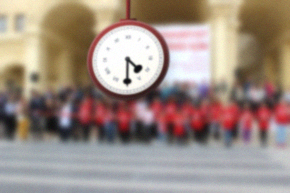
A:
4 h 30 min
